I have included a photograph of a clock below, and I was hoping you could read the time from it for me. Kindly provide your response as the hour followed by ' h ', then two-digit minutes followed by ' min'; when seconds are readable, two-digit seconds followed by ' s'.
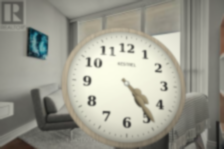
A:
4 h 24 min
